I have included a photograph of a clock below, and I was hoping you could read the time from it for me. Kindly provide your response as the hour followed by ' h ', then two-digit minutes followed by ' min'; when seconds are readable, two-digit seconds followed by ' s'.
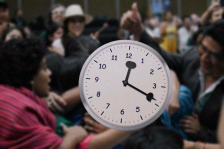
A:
12 h 19 min
